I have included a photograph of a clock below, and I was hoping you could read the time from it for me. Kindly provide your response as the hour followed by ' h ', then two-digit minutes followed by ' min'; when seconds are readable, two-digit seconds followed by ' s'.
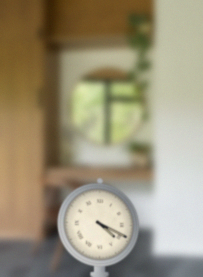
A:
4 h 19 min
